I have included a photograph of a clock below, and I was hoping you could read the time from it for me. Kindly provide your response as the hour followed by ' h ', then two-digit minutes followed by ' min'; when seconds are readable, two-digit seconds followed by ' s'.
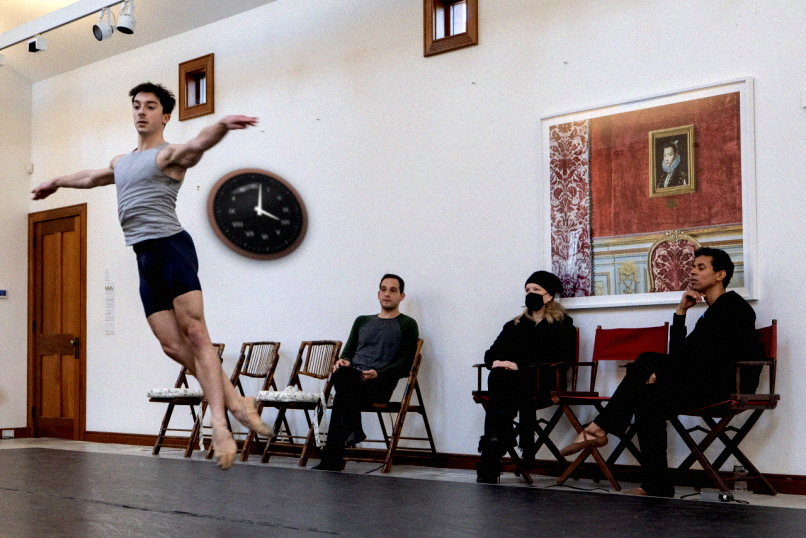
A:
4 h 02 min
